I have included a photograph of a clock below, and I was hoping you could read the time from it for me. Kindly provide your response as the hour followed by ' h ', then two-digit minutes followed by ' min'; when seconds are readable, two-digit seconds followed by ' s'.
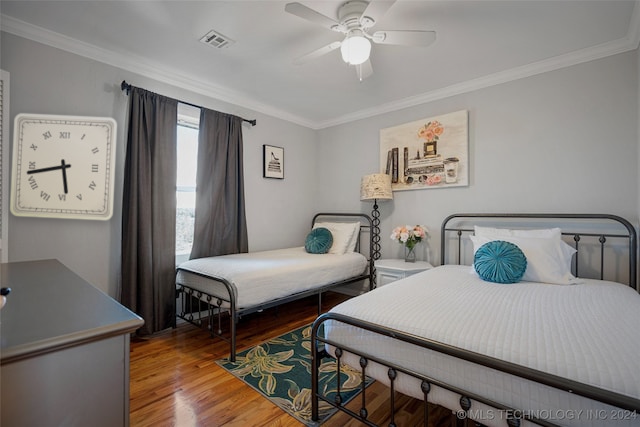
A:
5 h 43 min
